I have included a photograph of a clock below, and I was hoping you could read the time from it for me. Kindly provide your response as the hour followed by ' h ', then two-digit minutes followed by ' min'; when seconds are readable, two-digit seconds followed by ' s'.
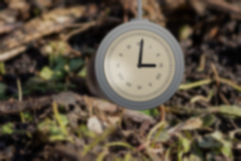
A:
3 h 01 min
